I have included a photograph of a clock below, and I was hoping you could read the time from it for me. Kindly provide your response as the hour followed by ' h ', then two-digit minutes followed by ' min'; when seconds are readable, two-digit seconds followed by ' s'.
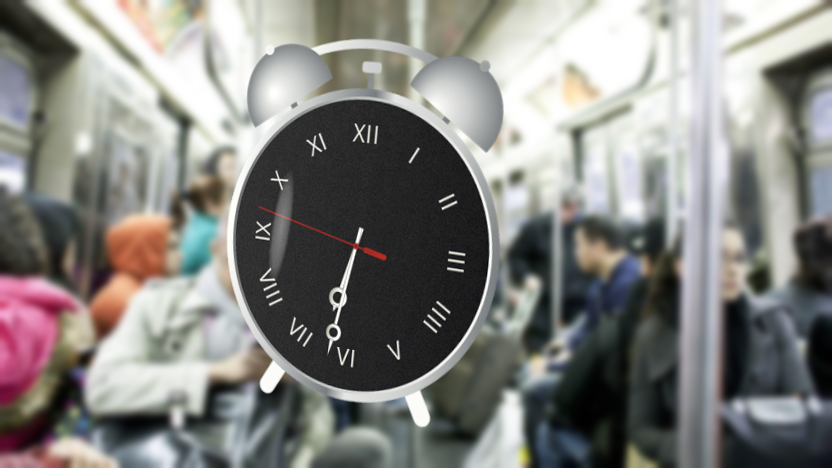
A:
6 h 31 min 47 s
